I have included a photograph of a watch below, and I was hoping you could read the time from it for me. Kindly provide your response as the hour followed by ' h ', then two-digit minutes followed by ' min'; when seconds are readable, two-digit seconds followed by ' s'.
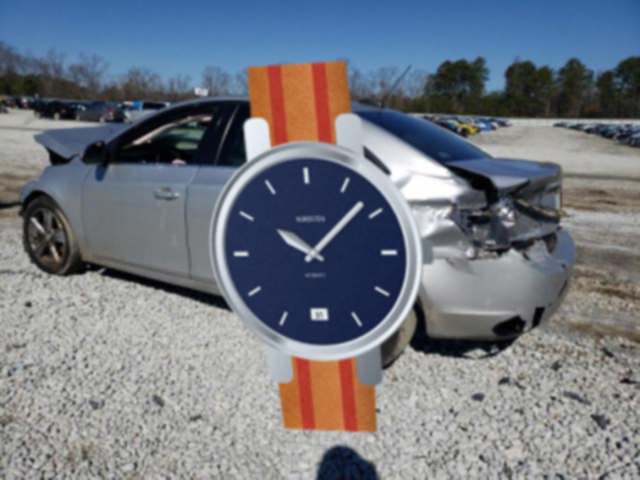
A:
10 h 08 min
